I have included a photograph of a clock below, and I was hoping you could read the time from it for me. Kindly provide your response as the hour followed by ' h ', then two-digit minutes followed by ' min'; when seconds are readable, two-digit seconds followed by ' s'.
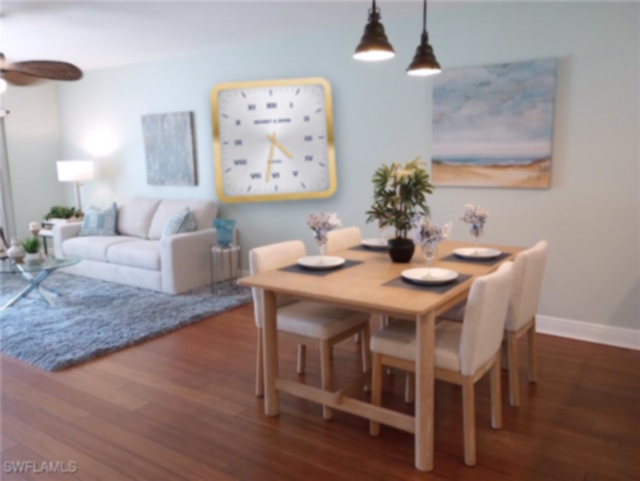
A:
4 h 32 min
